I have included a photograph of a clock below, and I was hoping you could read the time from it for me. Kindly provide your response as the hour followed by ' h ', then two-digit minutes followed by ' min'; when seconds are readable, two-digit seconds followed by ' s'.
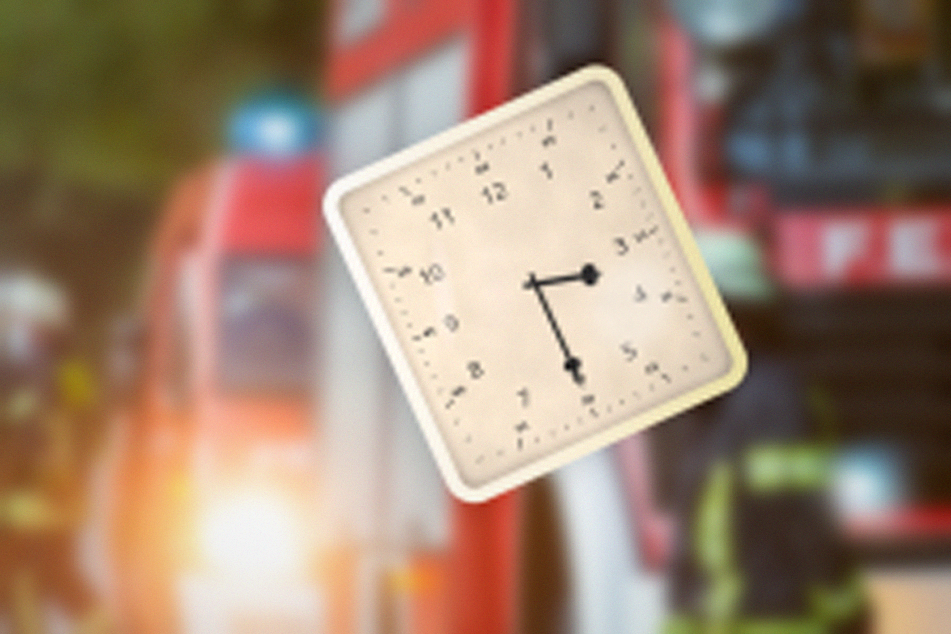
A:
3 h 30 min
